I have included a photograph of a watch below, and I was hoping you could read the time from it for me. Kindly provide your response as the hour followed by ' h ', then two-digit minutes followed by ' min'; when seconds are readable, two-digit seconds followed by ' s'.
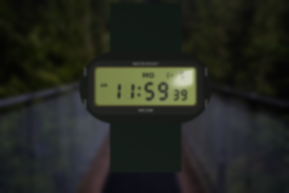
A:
11 h 59 min 39 s
